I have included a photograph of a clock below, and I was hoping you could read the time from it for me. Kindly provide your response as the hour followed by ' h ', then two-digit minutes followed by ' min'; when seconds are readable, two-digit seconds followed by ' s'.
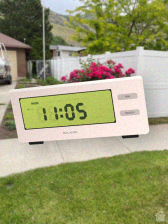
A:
11 h 05 min
